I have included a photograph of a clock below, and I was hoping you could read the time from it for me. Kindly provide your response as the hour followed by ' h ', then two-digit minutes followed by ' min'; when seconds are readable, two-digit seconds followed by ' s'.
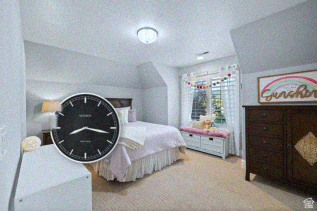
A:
8 h 17 min
